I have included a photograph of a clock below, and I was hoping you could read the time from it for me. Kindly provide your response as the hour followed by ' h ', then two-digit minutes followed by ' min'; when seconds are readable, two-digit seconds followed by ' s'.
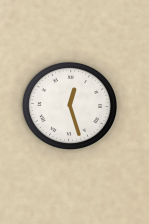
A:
12 h 27 min
